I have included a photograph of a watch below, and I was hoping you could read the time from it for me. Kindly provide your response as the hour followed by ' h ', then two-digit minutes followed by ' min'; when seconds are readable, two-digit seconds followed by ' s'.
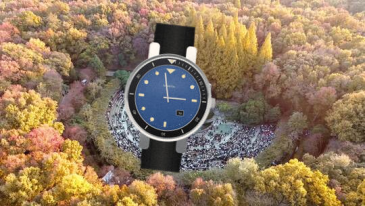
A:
2 h 58 min
